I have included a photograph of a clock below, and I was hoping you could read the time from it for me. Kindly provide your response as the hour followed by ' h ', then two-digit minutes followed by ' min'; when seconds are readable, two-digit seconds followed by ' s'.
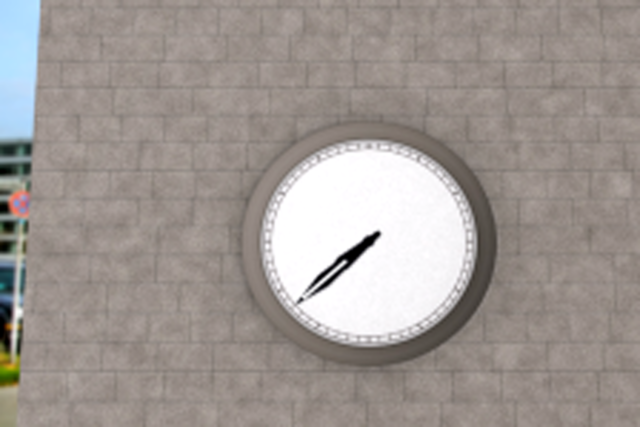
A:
7 h 38 min
